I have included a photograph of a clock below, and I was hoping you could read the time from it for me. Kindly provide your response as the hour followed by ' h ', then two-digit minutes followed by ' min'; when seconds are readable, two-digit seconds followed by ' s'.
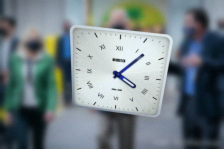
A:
4 h 07 min
